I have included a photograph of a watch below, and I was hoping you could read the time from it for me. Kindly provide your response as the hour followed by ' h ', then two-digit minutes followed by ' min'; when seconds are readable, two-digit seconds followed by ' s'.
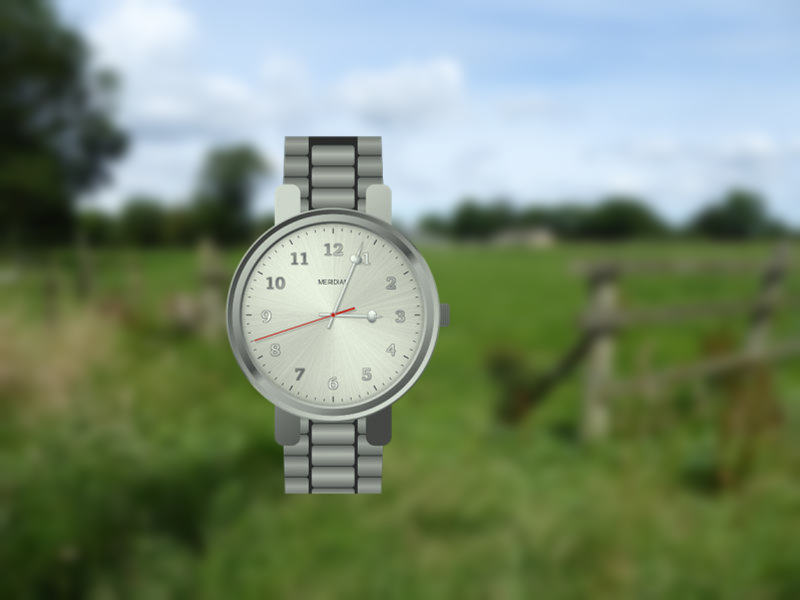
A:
3 h 03 min 42 s
